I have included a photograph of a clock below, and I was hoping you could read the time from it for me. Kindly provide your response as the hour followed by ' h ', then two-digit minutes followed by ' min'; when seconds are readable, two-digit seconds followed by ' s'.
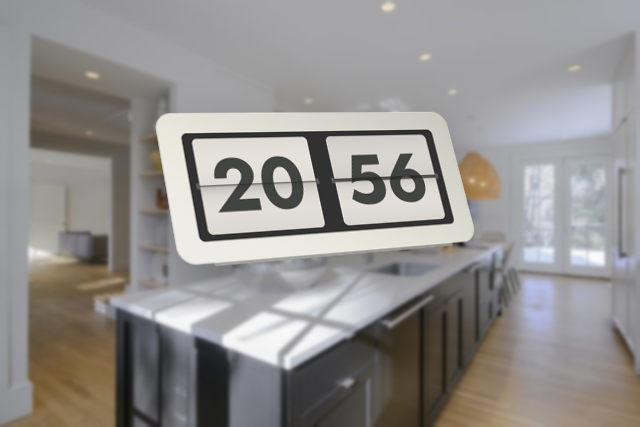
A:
20 h 56 min
